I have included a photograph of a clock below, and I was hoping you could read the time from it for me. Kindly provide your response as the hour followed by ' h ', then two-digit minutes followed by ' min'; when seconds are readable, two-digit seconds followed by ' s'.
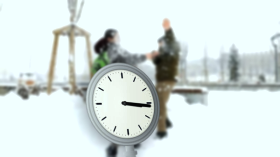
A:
3 h 16 min
